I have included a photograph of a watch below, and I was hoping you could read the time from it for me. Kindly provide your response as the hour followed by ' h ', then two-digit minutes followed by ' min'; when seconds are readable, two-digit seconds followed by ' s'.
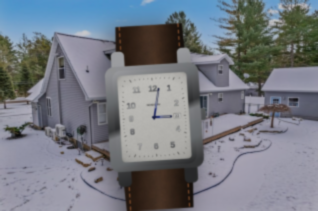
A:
3 h 02 min
